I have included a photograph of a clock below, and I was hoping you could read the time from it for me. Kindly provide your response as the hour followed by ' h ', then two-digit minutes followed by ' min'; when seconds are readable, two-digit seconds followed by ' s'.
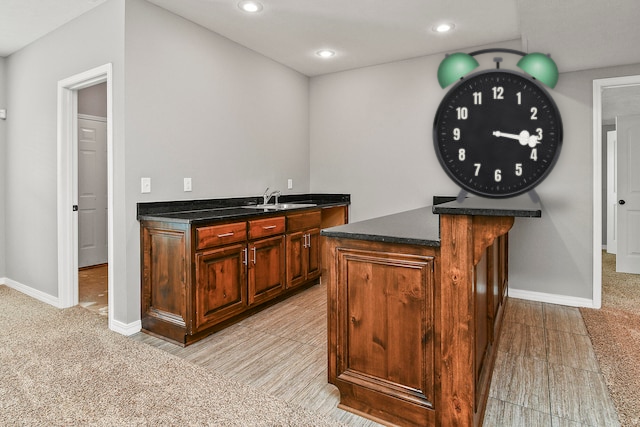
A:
3 h 17 min
